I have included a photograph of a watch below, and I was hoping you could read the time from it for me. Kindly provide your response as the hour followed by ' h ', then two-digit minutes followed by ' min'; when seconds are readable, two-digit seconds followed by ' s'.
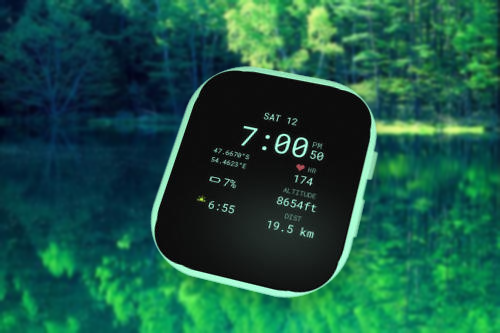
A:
7 h 00 min 50 s
